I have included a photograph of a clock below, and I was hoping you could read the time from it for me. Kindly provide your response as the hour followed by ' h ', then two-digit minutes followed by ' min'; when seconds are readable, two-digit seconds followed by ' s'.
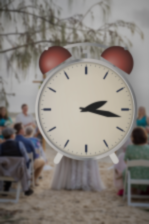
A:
2 h 17 min
